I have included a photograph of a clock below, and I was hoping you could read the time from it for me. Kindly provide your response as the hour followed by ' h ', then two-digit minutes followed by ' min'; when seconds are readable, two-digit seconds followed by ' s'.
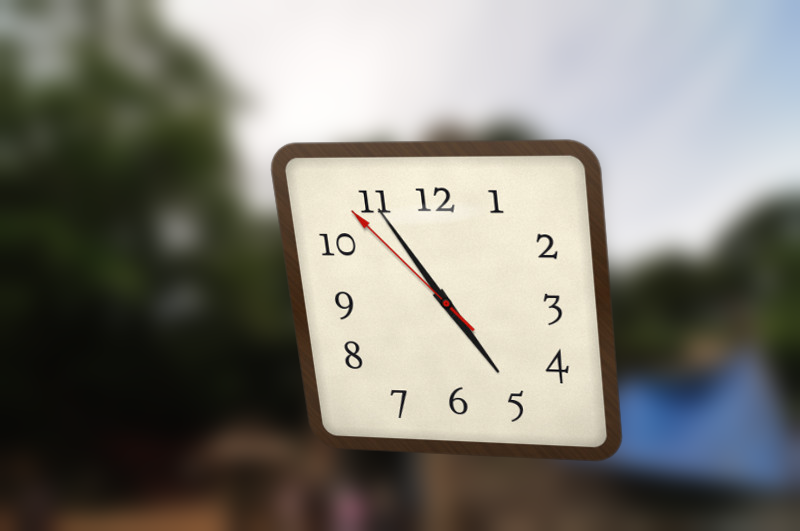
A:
4 h 54 min 53 s
